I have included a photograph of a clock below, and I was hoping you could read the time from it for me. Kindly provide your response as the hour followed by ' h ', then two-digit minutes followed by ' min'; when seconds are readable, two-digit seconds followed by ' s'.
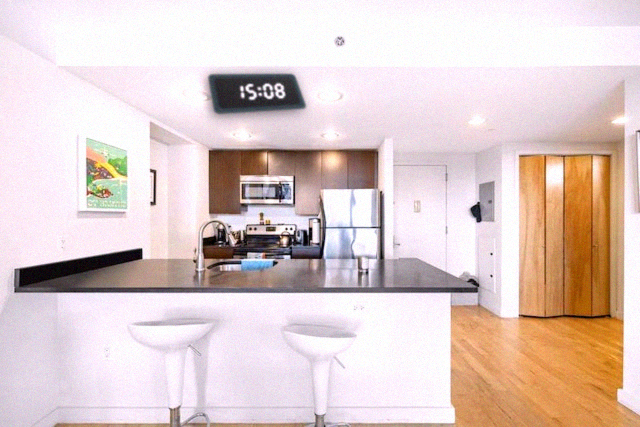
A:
15 h 08 min
